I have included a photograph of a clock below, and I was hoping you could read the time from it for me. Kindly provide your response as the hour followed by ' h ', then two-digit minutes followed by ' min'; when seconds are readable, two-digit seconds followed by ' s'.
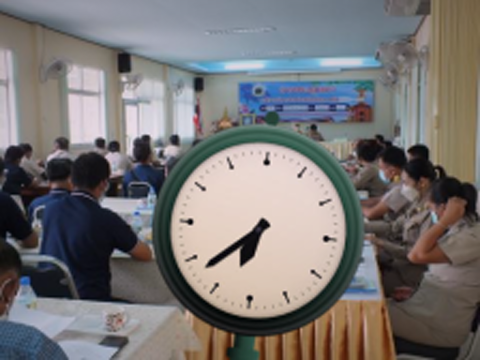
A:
6 h 38 min
